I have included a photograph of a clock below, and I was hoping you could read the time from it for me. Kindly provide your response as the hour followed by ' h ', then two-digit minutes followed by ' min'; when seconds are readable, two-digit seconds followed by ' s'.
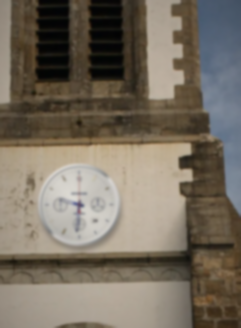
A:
9 h 31 min
